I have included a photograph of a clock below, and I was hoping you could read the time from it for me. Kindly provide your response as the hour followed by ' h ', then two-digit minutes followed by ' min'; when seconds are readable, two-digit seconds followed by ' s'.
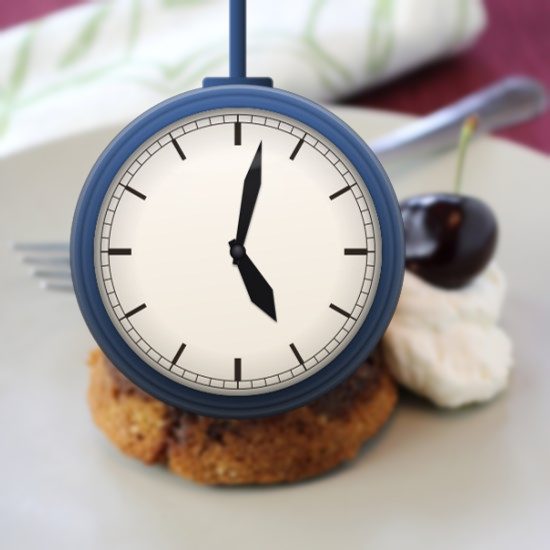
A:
5 h 02 min
